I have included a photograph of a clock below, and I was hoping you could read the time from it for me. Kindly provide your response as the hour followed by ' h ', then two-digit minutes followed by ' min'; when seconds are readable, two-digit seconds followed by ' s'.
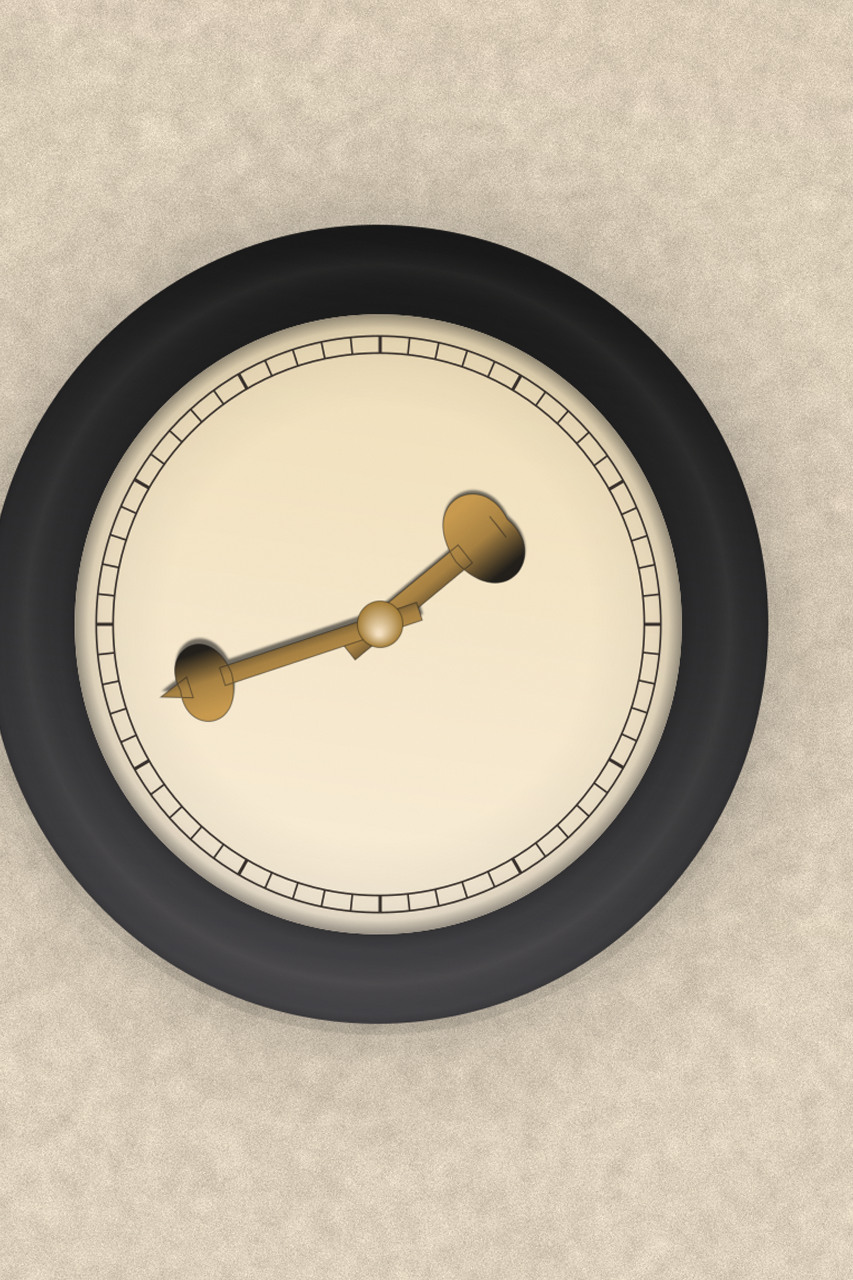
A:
1 h 42 min
